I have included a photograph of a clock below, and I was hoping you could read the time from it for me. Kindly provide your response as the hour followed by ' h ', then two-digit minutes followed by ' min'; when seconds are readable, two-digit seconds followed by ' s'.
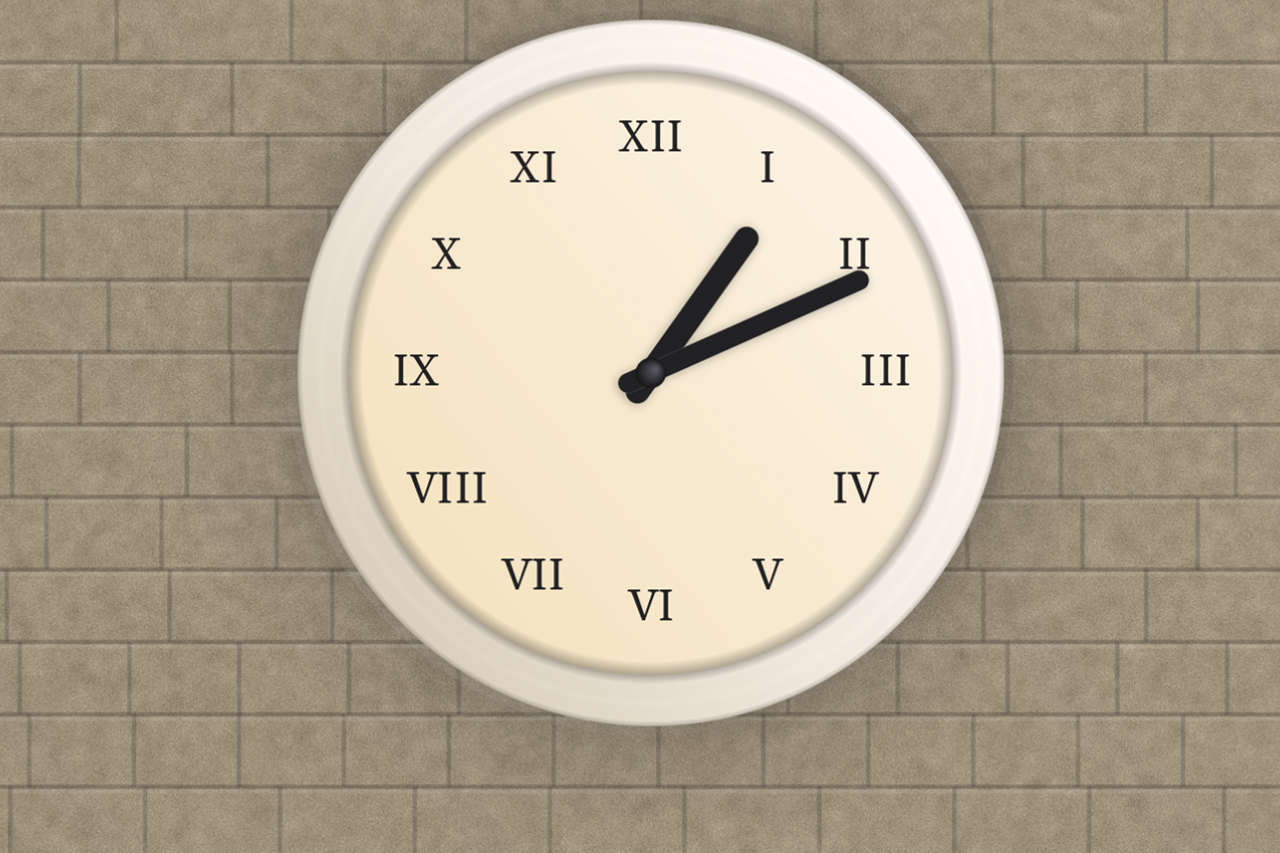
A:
1 h 11 min
